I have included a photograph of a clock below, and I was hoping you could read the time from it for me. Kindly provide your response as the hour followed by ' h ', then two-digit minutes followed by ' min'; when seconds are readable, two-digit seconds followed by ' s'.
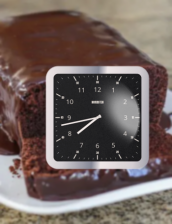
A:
7 h 43 min
